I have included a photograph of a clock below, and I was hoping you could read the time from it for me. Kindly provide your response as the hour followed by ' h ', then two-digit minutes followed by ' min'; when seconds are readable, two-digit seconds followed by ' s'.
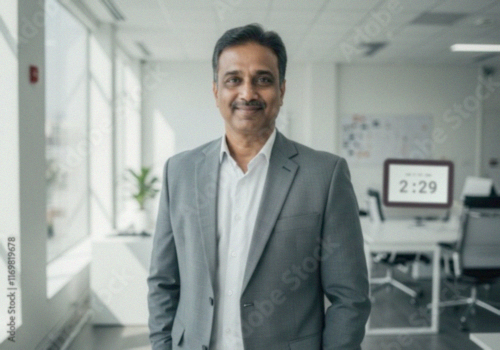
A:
2 h 29 min
